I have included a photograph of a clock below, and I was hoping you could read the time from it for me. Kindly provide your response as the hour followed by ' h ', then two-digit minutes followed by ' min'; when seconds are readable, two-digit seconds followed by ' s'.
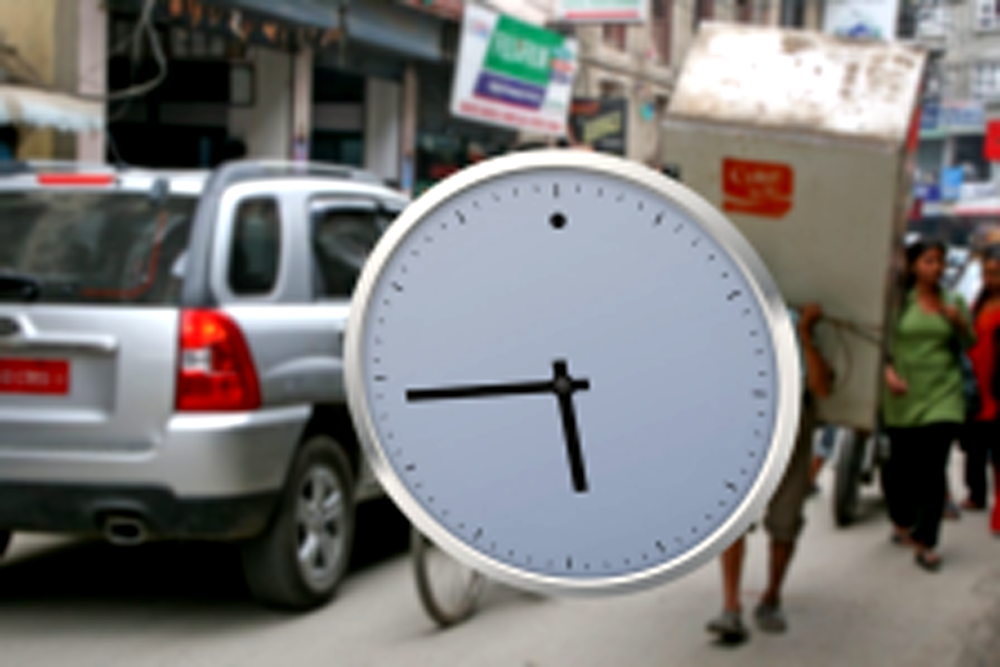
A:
5 h 44 min
